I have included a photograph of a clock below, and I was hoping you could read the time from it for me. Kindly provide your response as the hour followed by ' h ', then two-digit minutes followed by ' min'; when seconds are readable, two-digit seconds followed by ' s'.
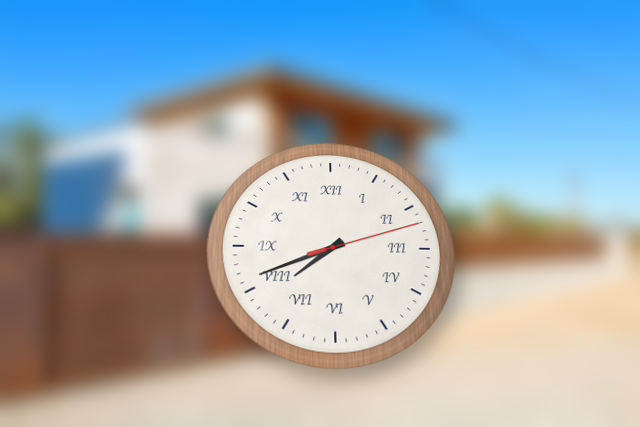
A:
7 h 41 min 12 s
